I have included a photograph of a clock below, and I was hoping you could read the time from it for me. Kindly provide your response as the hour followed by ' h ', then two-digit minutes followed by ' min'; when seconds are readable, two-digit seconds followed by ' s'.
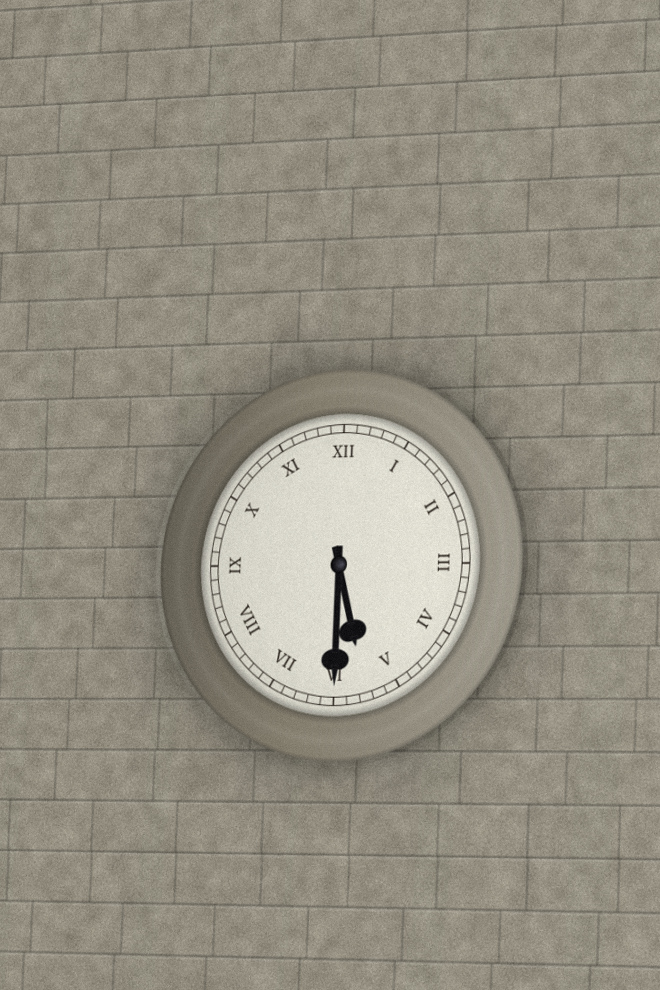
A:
5 h 30 min
